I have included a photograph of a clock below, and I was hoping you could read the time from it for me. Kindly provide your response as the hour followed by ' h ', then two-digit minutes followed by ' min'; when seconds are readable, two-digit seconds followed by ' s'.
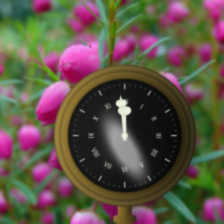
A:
11 h 59 min
